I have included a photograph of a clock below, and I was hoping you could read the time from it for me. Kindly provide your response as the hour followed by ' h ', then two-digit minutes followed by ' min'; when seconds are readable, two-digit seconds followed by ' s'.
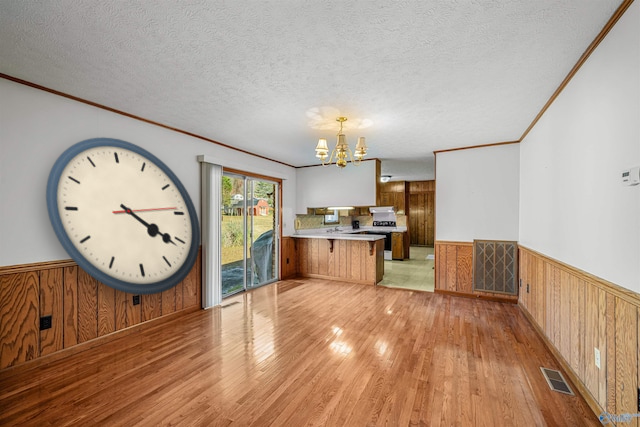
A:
4 h 21 min 14 s
